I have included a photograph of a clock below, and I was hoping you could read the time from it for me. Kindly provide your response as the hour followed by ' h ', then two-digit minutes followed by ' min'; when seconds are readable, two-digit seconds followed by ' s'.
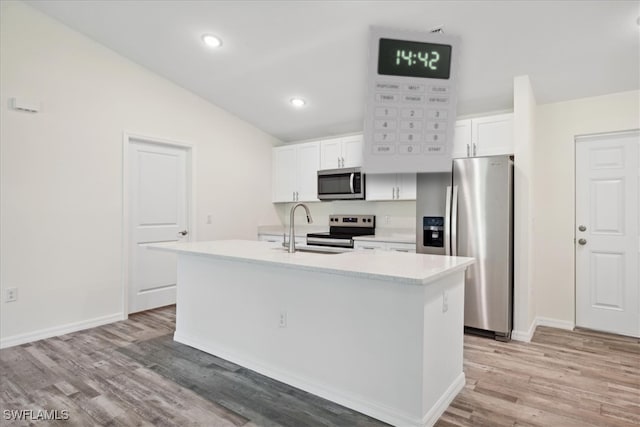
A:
14 h 42 min
